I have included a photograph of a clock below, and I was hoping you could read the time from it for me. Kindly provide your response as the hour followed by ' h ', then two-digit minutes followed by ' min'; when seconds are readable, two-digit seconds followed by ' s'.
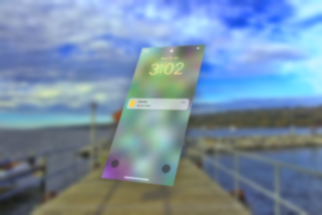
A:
3 h 02 min
